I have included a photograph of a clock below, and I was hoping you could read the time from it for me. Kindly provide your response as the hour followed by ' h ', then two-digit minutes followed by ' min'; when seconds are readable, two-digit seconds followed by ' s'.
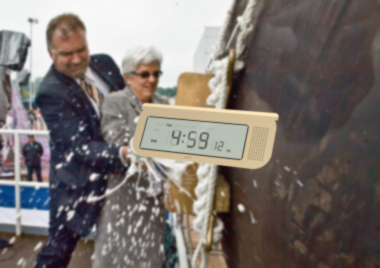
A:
4 h 59 min 12 s
